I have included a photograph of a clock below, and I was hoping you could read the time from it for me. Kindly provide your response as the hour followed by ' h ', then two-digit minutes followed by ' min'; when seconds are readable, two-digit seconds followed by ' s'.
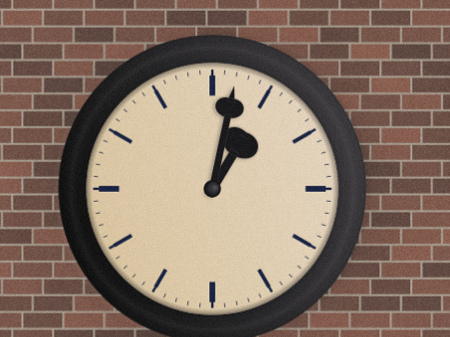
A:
1 h 02 min
